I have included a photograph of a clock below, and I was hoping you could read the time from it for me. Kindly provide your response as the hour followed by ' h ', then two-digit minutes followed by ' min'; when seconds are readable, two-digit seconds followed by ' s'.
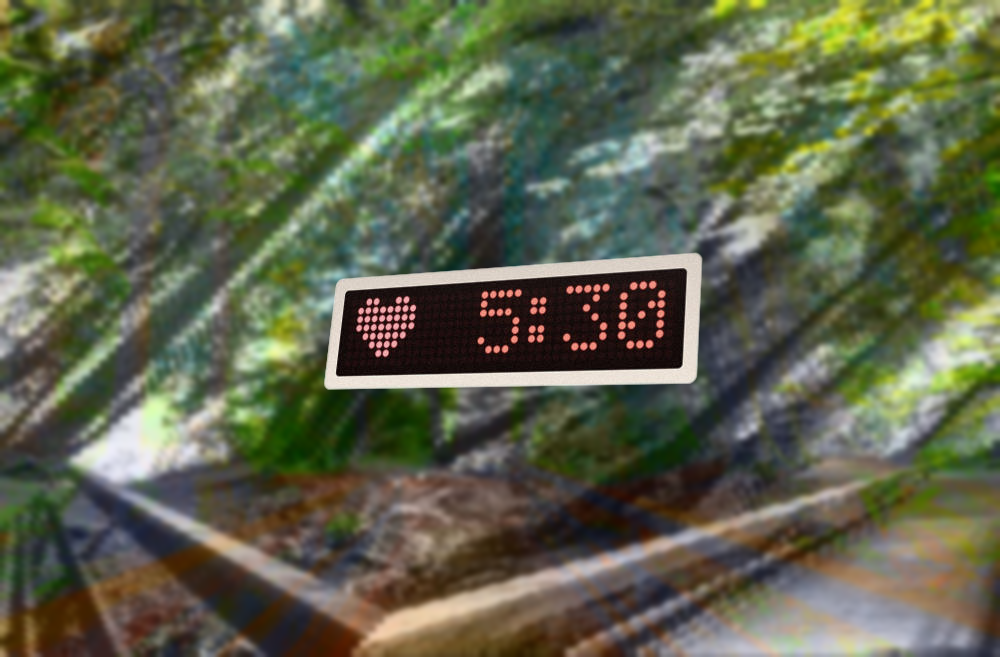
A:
5 h 30 min
